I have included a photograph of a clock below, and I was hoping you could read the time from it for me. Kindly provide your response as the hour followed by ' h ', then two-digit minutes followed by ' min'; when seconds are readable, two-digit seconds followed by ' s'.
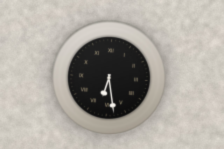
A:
6 h 28 min
